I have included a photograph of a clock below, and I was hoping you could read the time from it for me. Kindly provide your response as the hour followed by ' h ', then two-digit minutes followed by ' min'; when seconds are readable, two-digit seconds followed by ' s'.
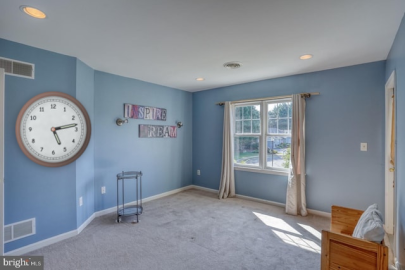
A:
5 h 13 min
